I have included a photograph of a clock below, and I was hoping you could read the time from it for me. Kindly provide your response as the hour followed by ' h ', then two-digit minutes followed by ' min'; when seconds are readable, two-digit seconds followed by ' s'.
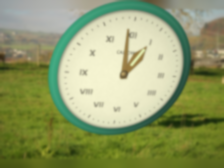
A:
12 h 59 min
